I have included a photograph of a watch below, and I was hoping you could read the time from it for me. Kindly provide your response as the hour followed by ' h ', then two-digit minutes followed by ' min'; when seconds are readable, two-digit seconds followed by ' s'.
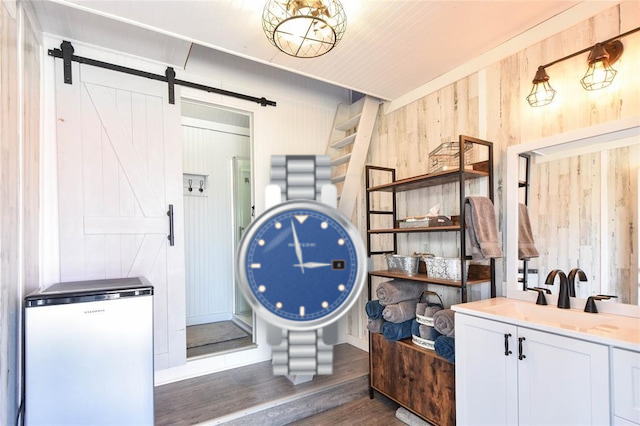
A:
2 h 58 min
